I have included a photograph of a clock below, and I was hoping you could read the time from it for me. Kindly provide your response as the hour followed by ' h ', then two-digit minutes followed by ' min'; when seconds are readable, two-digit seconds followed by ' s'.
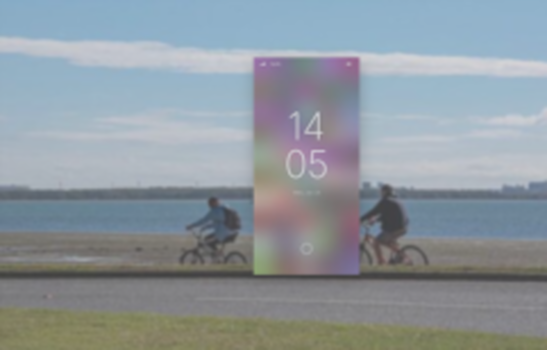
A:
14 h 05 min
